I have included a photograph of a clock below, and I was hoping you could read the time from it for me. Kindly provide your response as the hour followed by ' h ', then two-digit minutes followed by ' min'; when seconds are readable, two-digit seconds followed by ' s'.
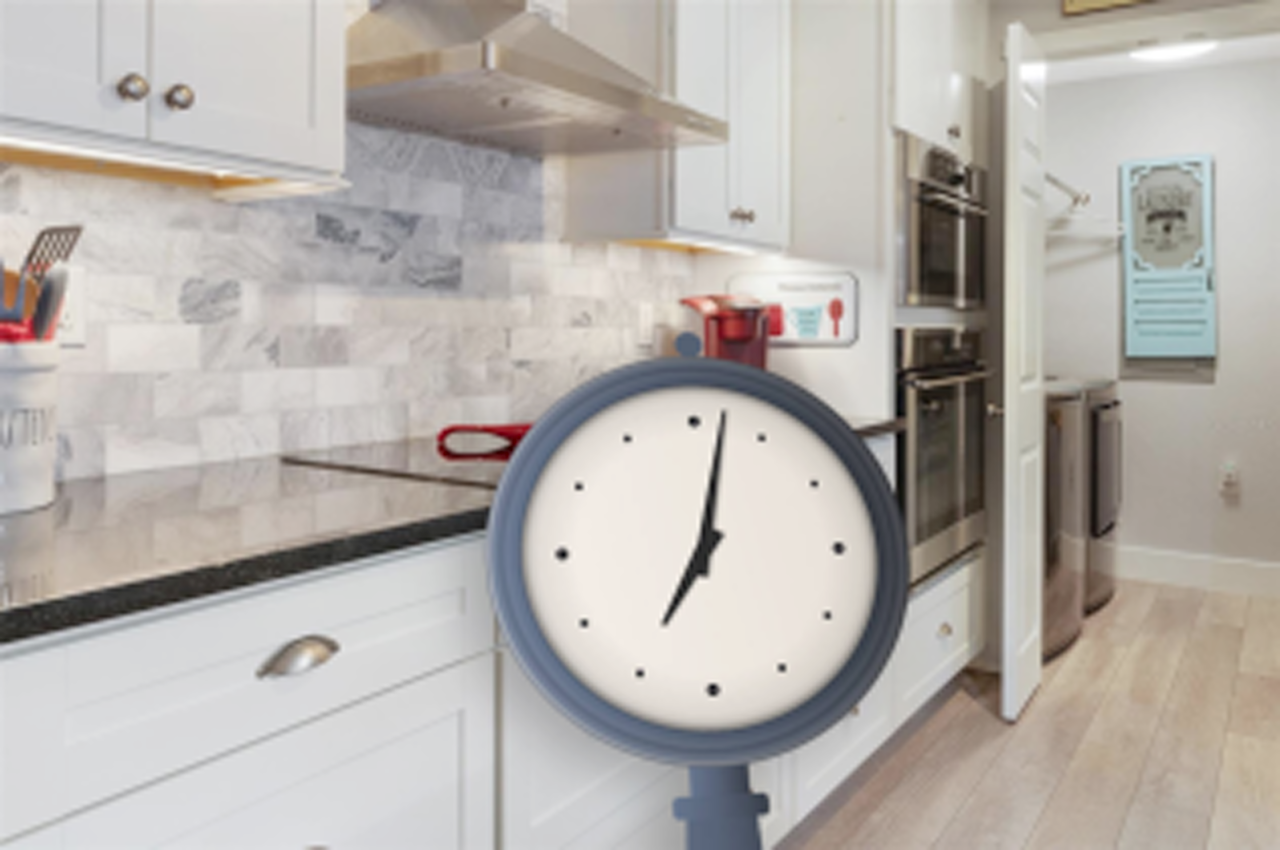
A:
7 h 02 min
